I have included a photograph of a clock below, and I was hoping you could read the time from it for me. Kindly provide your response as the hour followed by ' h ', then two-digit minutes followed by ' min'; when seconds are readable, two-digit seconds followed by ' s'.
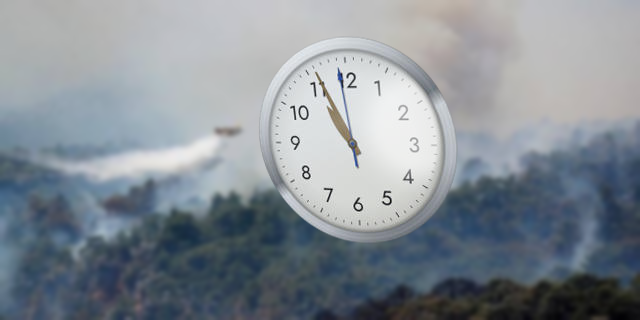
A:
10 h 55 min 59 s
